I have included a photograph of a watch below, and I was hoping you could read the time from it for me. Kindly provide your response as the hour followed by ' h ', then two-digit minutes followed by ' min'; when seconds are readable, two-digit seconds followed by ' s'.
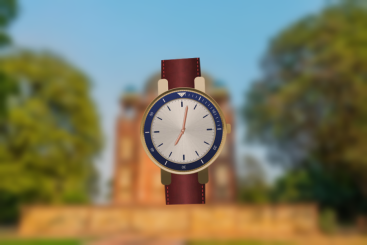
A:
7 h 02 min
